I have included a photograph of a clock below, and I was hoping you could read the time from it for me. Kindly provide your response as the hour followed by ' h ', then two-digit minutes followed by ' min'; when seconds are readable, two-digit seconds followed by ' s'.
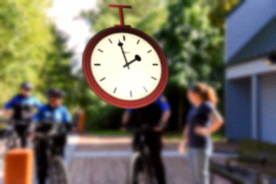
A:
1 h 58 min
